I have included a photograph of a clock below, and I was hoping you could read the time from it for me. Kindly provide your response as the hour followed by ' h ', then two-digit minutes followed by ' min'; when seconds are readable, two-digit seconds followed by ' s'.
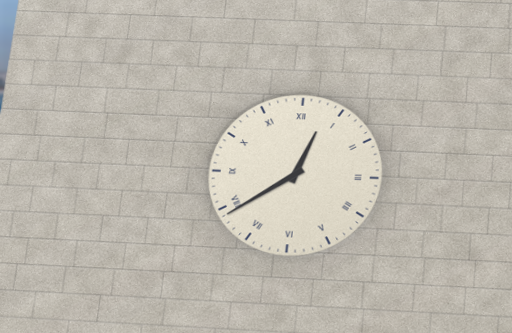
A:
12 h 39 min
